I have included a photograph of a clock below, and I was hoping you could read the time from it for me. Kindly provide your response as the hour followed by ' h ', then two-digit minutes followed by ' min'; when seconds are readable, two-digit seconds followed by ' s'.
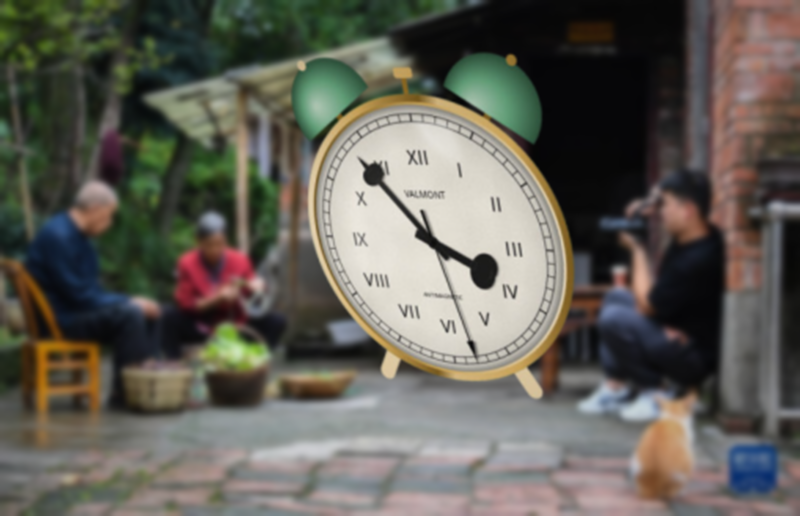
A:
3 h 53 min 28 s
